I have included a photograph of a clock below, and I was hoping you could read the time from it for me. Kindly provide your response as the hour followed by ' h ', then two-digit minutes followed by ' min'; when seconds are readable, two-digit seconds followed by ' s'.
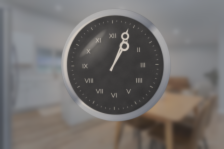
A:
1 h 04 min
